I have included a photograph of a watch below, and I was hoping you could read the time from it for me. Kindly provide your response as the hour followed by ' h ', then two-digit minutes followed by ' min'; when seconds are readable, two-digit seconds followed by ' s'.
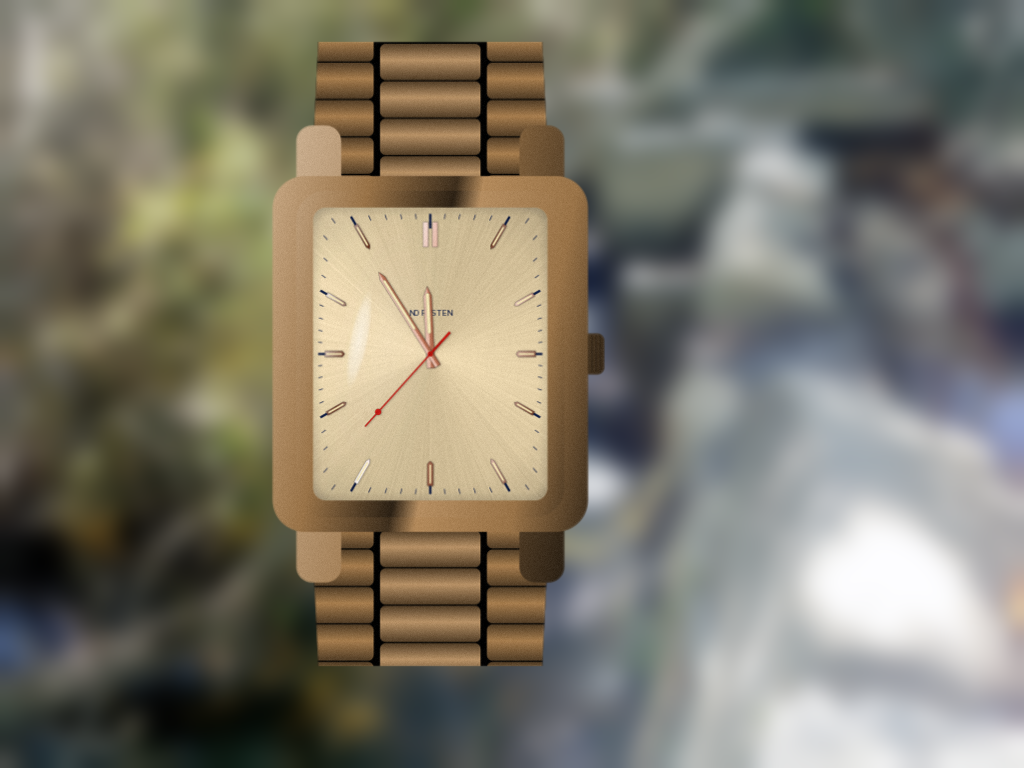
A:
11 h 54 min 37 s
